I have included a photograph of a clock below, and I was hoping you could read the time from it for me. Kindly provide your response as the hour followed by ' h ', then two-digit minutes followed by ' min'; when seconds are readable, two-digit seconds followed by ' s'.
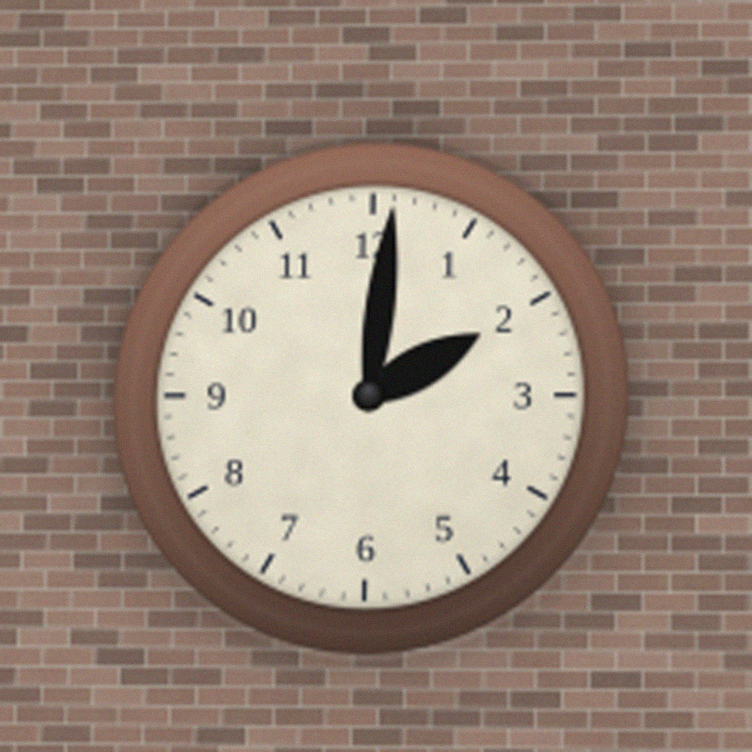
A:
2 h 01 min
